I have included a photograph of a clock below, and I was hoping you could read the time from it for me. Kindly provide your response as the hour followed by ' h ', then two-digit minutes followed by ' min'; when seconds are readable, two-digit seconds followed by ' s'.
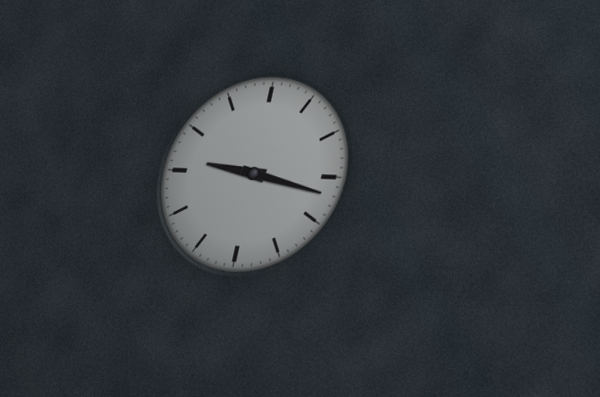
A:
9 h 17 min
